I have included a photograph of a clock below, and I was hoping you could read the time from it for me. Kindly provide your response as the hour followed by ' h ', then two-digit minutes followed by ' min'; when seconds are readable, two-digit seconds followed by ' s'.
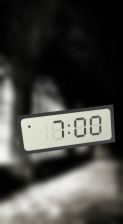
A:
7 h 00 min
